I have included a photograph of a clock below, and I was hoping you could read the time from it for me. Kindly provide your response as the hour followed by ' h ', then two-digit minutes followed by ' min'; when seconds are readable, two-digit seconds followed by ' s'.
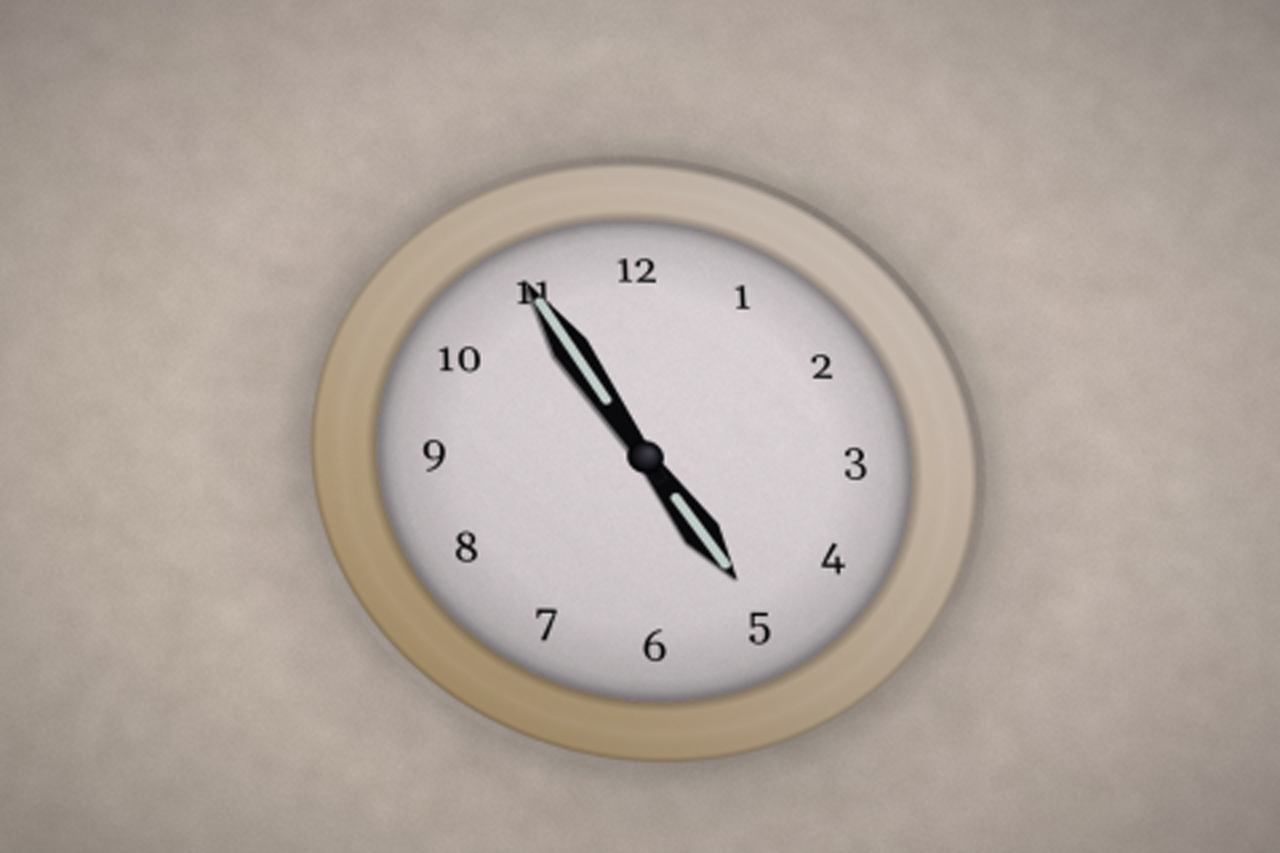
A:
4 h 55 min
